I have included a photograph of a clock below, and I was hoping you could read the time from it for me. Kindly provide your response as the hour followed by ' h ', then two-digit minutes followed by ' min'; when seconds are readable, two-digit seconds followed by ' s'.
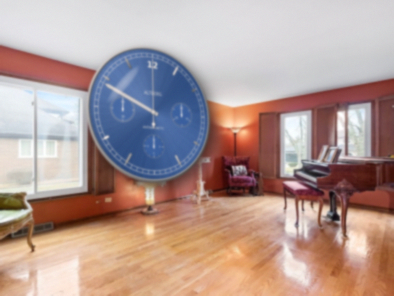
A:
9 h 49 min
